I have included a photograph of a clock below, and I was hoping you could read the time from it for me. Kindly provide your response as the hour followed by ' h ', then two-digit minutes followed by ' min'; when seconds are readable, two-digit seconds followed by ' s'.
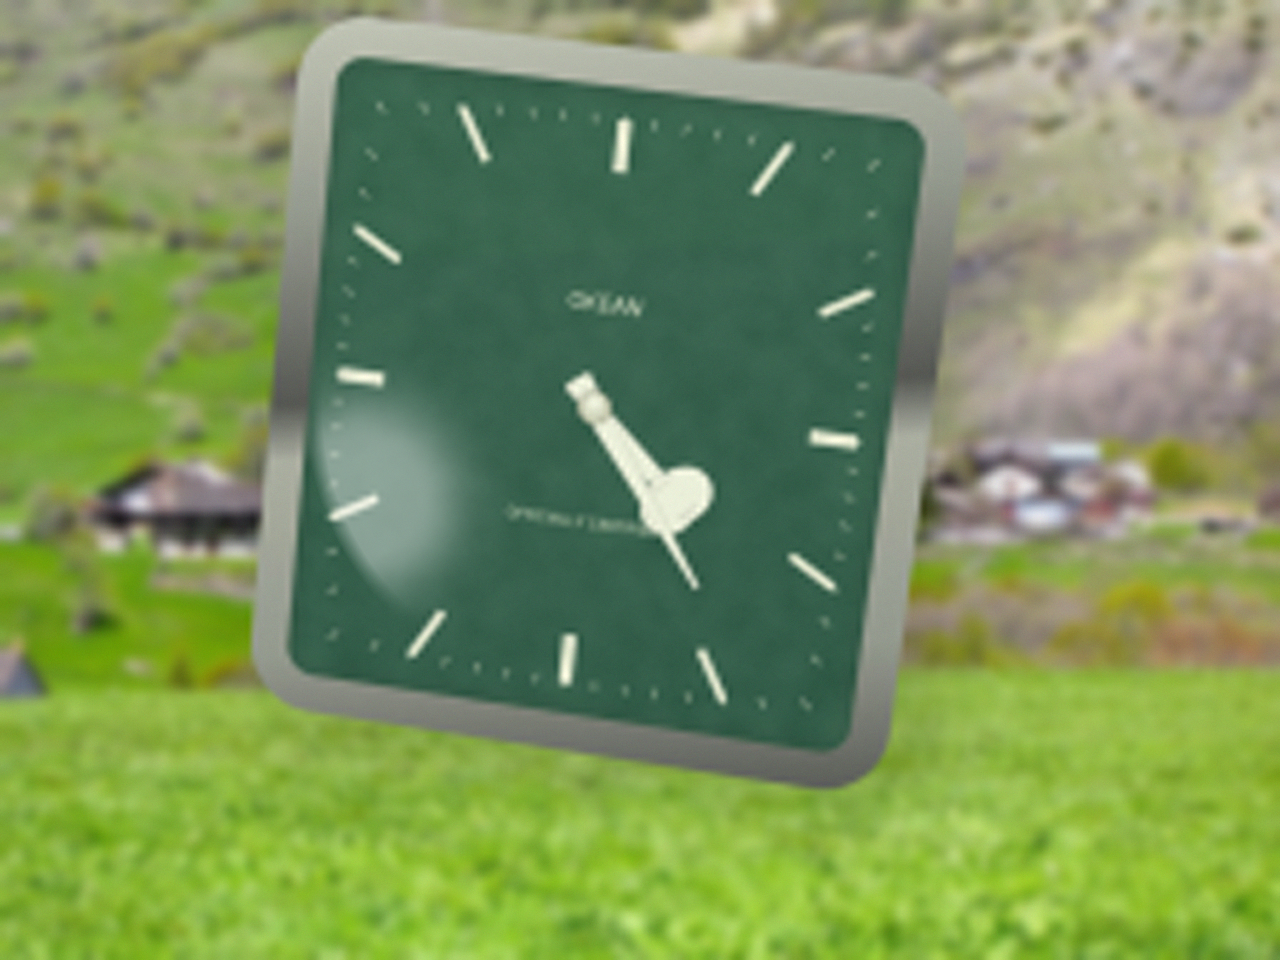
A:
4 h 24 min
